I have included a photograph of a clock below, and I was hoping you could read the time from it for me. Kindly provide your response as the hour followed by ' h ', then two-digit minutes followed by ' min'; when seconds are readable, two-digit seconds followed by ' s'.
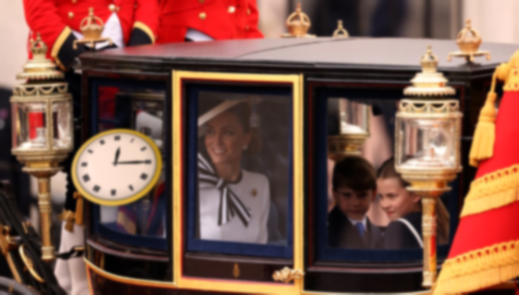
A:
12 h 15 min
